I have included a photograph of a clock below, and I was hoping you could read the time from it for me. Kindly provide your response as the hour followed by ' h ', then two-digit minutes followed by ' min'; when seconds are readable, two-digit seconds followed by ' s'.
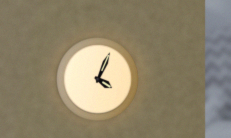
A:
4 h 04 min
